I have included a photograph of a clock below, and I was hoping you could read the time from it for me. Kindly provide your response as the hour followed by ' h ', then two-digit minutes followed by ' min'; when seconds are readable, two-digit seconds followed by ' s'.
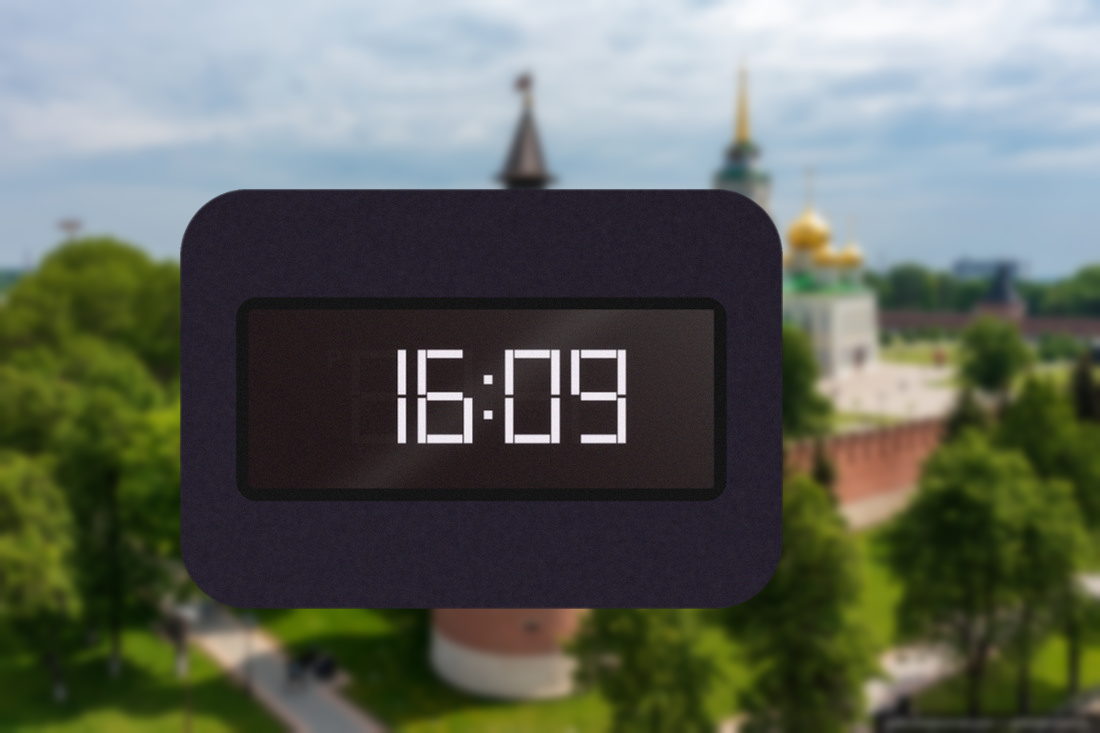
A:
16 h 09 min
